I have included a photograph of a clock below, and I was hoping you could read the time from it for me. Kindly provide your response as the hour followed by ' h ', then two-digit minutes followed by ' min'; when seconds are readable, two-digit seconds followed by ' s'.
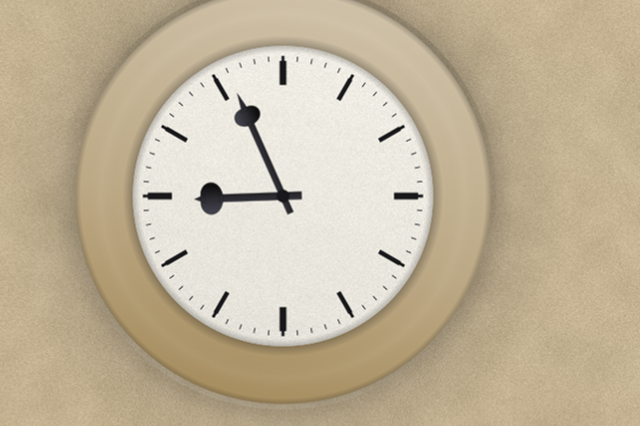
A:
8 h 56 min
